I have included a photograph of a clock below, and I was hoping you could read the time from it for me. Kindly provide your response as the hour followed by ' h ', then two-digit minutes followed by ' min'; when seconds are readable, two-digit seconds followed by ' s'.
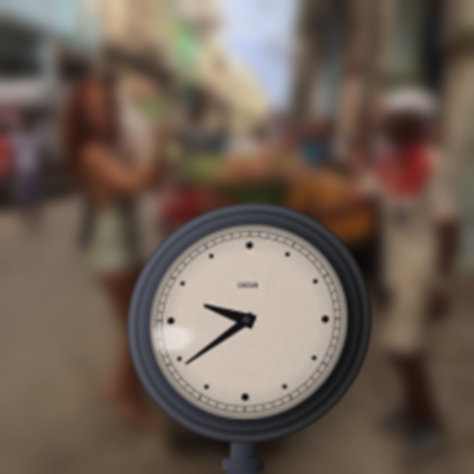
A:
9 h 39 min
